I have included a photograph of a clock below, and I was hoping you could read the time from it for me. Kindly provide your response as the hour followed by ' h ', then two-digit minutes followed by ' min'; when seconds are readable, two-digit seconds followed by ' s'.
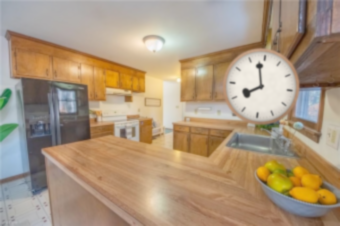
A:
7 h 58 min
